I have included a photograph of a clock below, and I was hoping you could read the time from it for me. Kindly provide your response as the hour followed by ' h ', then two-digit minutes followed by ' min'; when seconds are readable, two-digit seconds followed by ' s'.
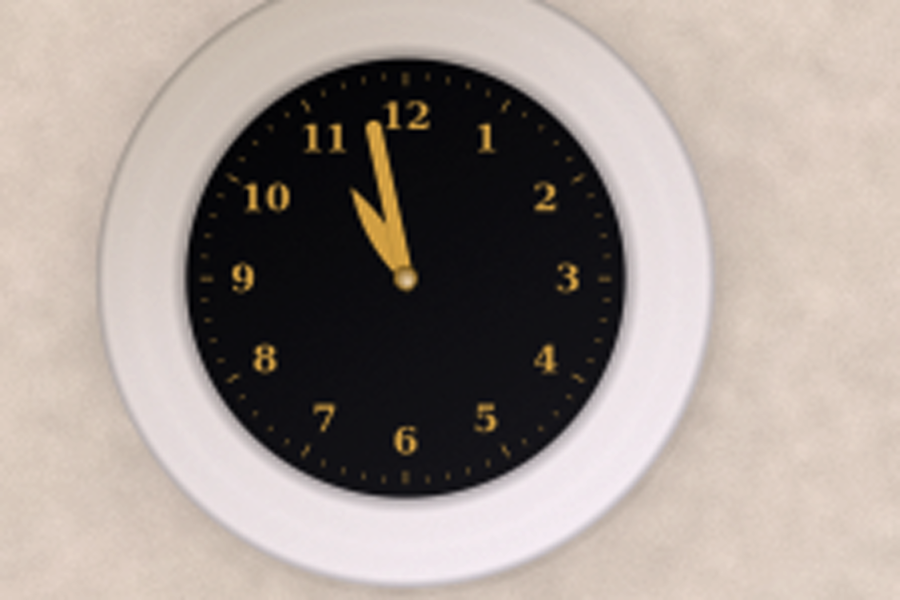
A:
10 h 58 min
